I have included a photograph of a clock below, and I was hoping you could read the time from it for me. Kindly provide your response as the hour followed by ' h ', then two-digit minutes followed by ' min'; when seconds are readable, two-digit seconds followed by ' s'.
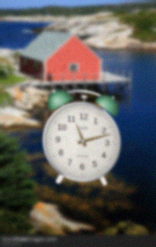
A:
11 h 12 min
